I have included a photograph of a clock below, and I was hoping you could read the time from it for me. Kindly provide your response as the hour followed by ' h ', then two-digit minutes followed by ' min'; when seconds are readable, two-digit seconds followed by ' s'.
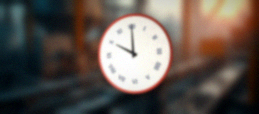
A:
10 h 00 min
